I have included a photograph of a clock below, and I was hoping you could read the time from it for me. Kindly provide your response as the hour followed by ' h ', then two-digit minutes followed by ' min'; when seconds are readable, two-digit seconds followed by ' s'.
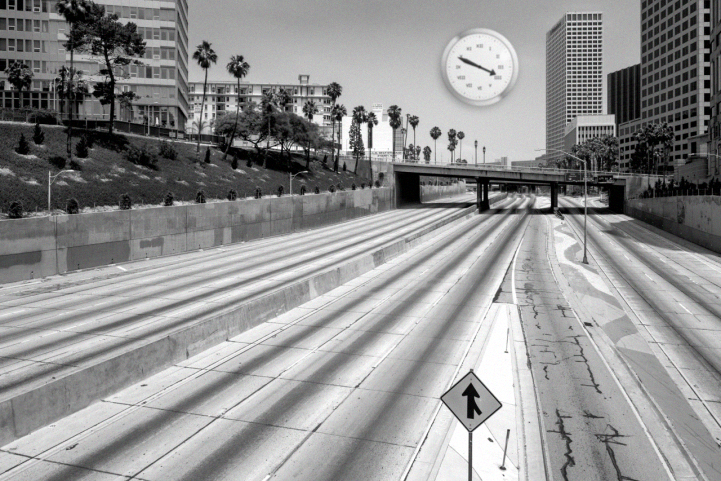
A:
3 h 49 min
